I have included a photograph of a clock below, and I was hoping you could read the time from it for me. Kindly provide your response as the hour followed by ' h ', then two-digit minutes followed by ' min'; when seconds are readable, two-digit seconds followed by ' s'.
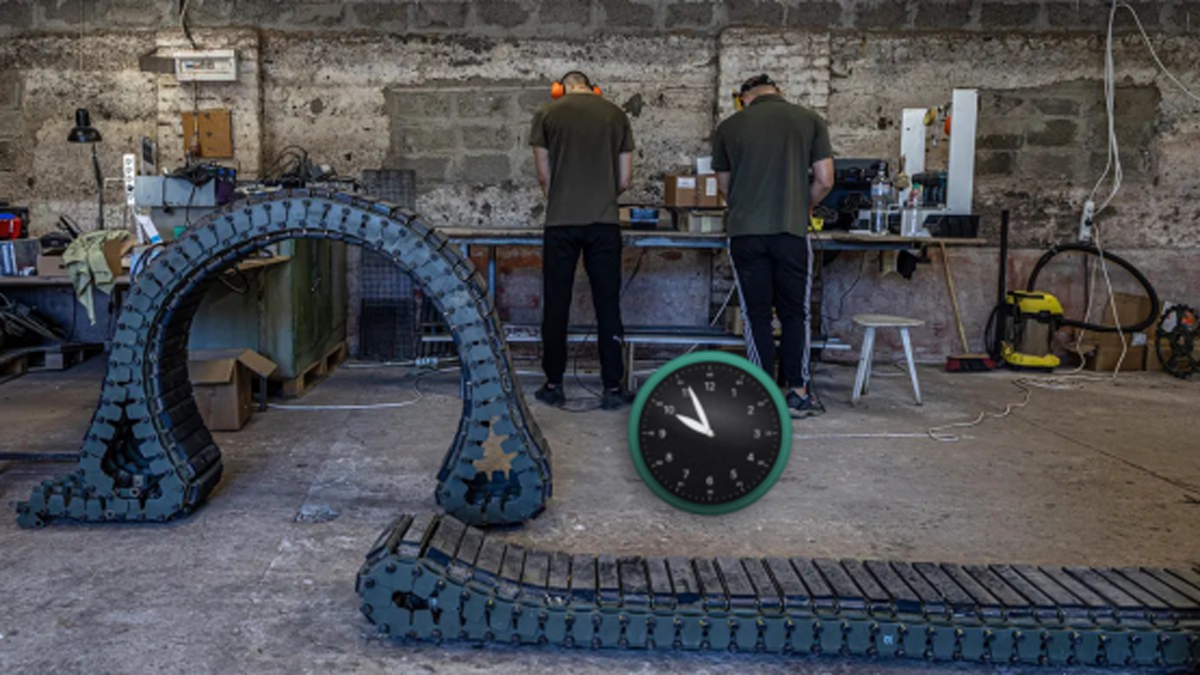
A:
9 h 56 min
